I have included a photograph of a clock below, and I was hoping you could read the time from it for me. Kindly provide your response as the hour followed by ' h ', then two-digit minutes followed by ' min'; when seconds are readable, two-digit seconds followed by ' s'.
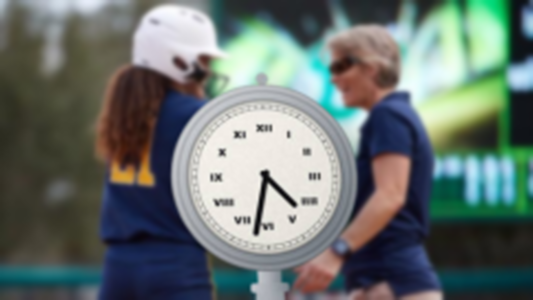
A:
4 h 32 min
